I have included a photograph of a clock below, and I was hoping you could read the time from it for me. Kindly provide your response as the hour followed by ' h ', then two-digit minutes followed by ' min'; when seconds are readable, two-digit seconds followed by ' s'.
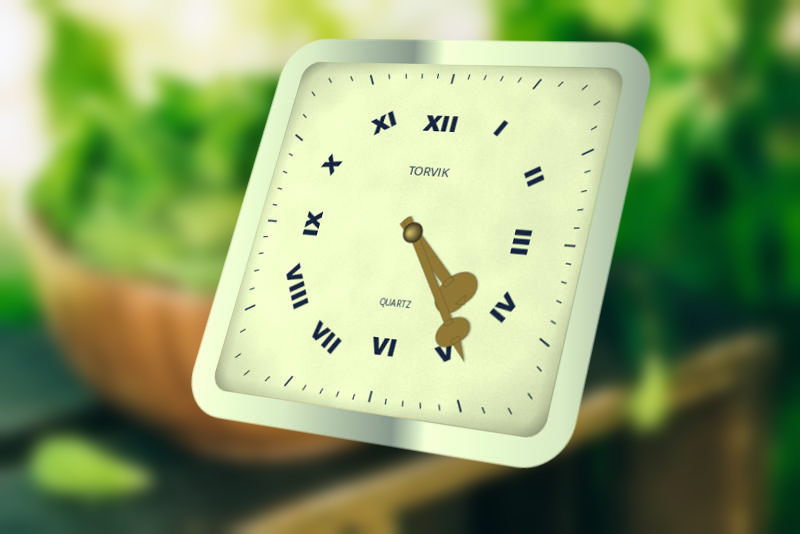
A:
4 h 24 min
